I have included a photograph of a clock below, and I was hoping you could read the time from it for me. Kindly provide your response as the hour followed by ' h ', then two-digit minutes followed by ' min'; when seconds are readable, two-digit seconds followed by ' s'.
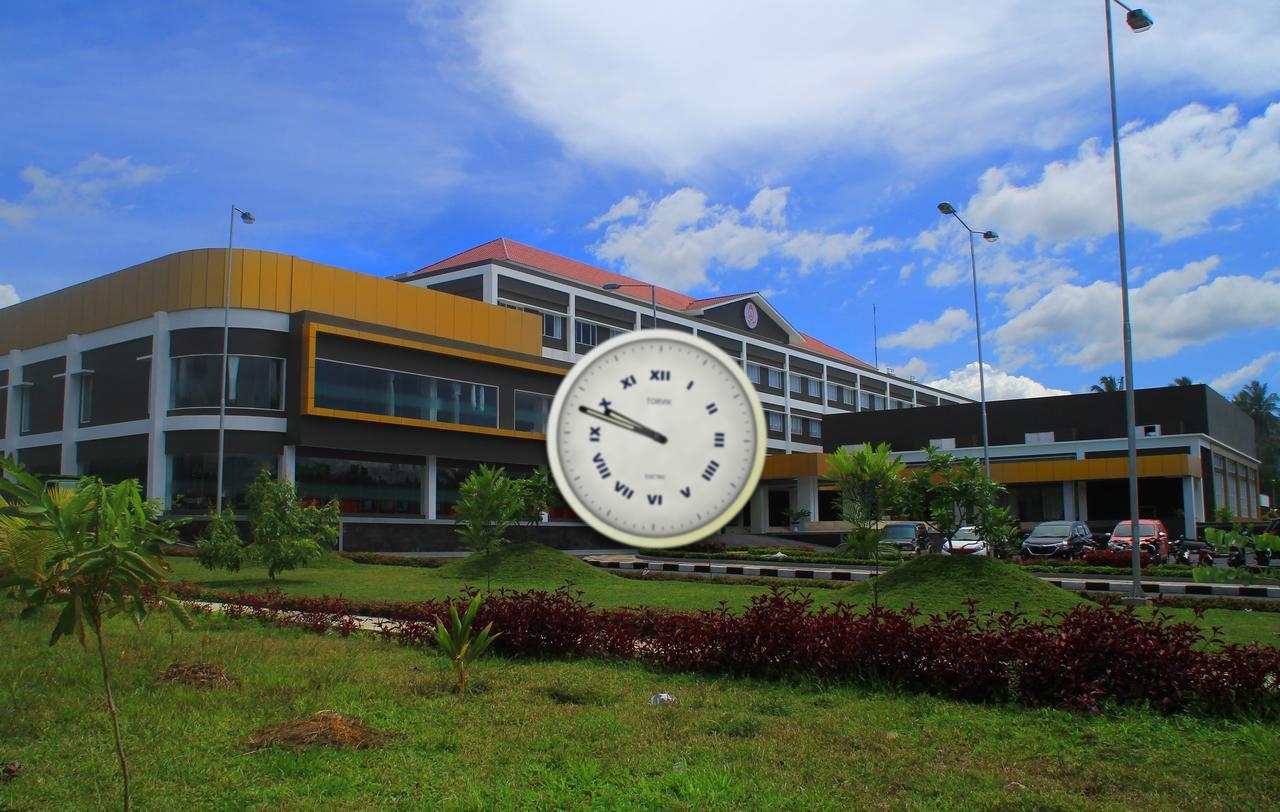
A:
9 h 48 min
